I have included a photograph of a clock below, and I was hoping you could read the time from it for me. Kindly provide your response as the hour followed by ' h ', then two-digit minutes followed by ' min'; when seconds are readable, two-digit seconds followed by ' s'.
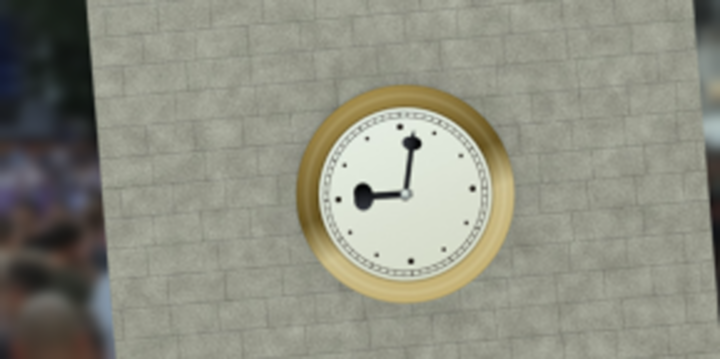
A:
9 h 02 min
